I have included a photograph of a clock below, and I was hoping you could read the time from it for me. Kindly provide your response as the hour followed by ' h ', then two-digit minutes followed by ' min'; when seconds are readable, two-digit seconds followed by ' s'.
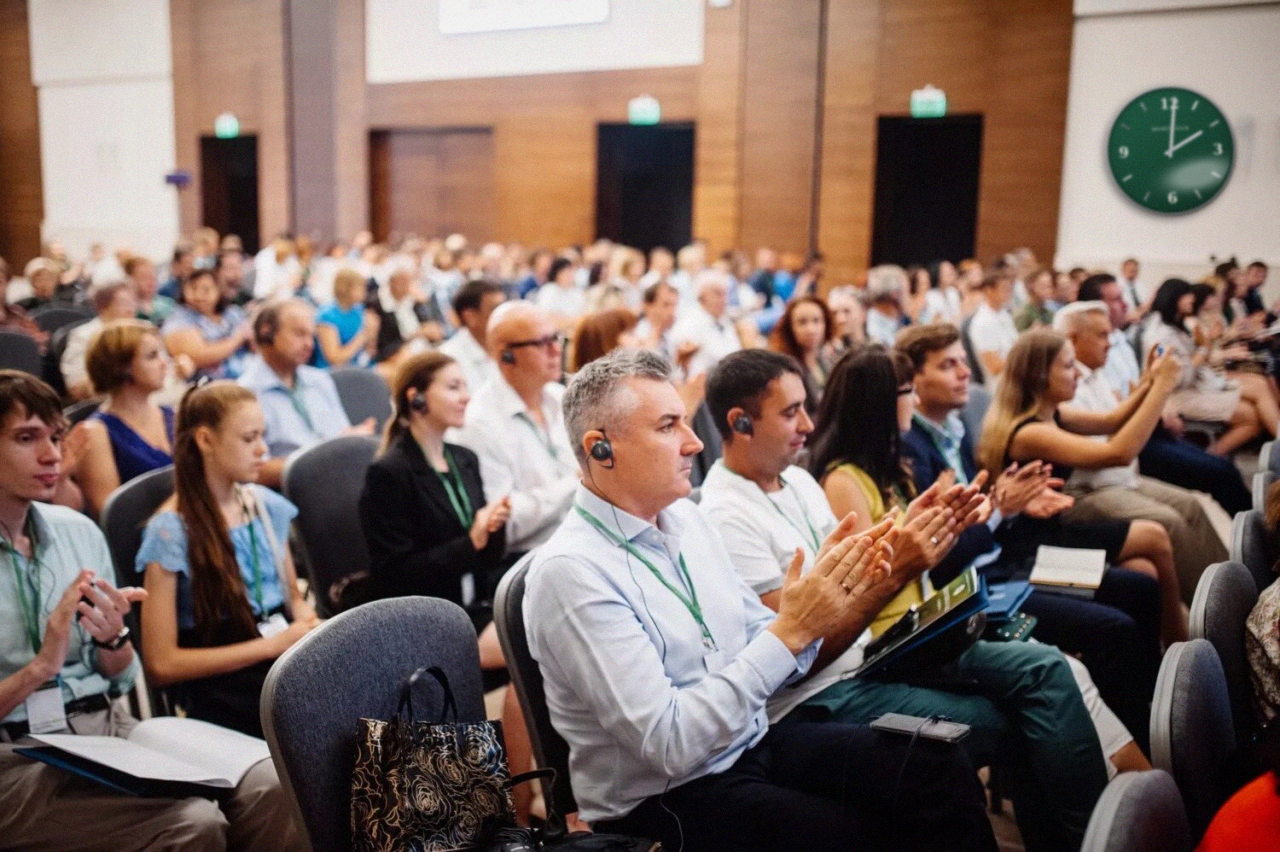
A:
2 h 01 min
